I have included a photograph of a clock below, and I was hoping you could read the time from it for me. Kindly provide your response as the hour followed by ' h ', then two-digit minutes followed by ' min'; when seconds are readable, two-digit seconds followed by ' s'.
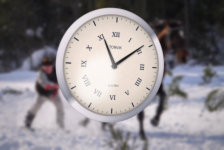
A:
11 h 09 min
